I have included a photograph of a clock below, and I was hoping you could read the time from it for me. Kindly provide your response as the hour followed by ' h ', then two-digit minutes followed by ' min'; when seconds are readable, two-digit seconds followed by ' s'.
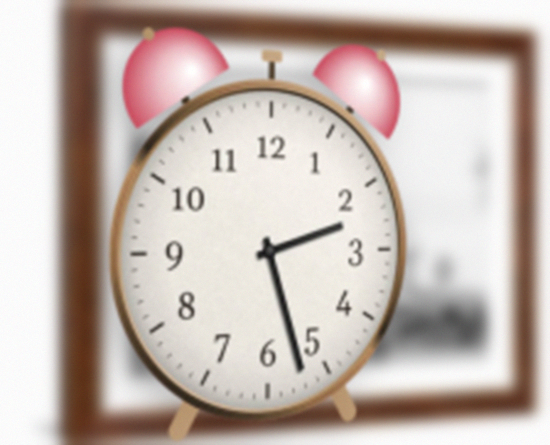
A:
2 h 27 min
